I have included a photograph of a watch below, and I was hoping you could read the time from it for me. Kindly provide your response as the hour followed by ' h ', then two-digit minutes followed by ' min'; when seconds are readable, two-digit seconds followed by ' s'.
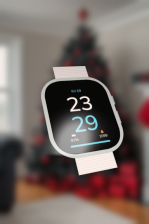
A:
23 h 29 min
